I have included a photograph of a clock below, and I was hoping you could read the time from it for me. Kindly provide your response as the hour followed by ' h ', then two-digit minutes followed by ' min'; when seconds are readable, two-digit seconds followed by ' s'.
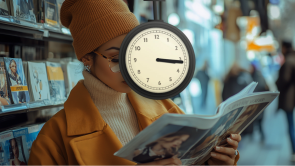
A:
3 h 16 min
